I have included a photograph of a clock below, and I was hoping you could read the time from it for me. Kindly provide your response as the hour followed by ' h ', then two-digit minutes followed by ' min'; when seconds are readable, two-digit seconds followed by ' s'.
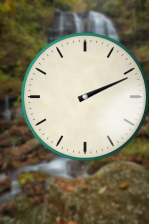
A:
2 h 11 min
